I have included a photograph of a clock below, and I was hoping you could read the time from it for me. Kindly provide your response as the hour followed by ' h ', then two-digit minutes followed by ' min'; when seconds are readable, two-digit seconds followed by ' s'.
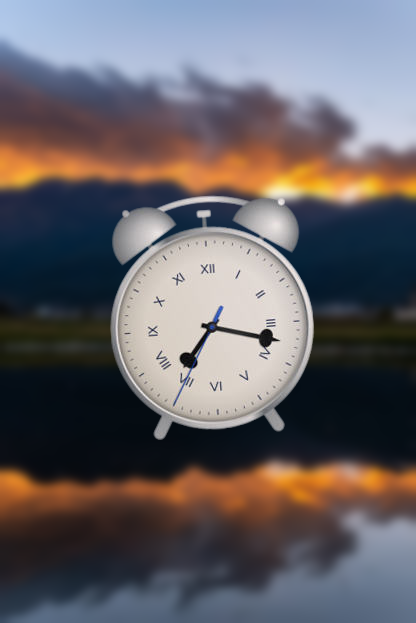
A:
7 h 17 min 35 s
